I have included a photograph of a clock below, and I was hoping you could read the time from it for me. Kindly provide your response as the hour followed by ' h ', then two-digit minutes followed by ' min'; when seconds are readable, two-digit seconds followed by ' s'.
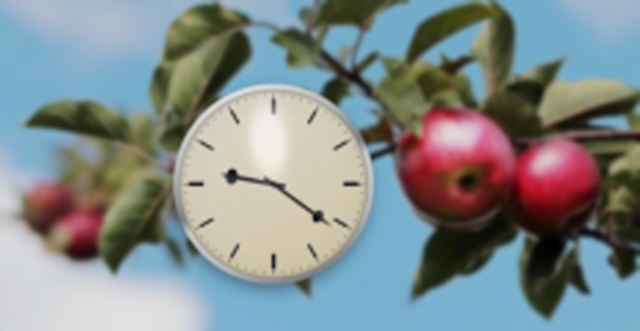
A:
9 h 21 min
